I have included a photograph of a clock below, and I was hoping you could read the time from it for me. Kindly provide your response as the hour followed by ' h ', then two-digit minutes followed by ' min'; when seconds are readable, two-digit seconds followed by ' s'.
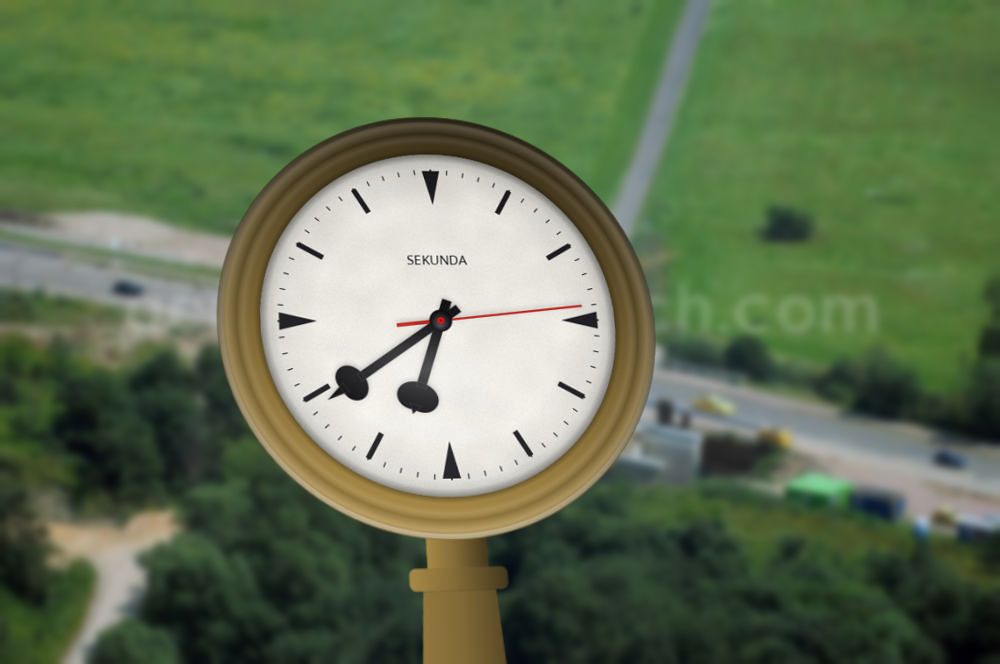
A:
6 h 39 min 14 s
